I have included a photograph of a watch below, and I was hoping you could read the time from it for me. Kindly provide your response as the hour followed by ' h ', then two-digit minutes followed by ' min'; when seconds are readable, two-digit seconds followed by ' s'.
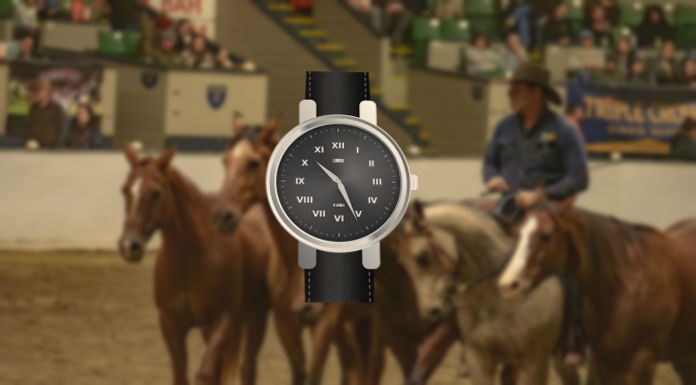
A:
10 h 26 min
